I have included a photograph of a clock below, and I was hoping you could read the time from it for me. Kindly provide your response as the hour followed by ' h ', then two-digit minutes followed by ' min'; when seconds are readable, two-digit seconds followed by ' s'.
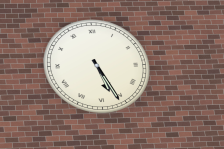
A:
5 h 26 min
